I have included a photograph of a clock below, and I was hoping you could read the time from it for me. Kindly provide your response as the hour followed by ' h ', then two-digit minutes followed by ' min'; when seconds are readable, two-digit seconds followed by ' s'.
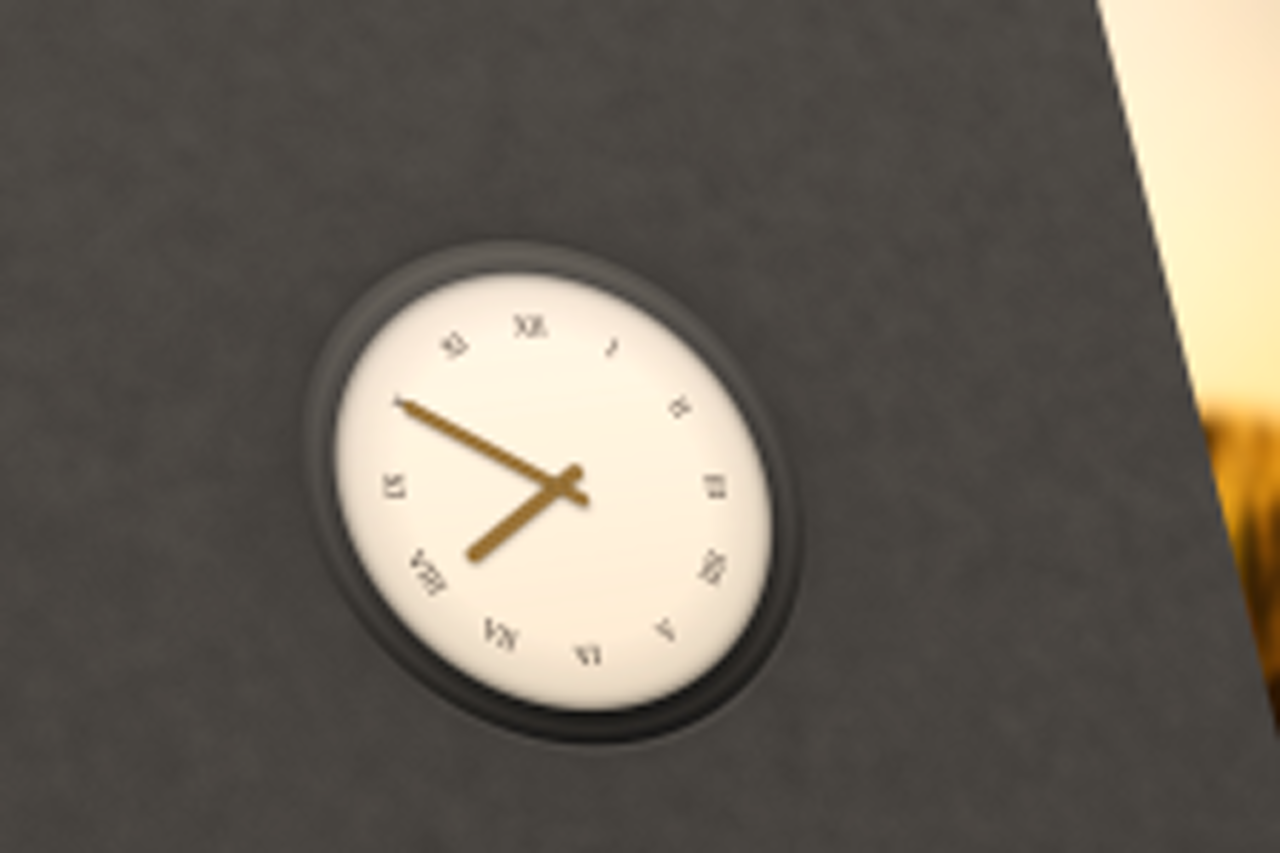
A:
7 h 50 min
